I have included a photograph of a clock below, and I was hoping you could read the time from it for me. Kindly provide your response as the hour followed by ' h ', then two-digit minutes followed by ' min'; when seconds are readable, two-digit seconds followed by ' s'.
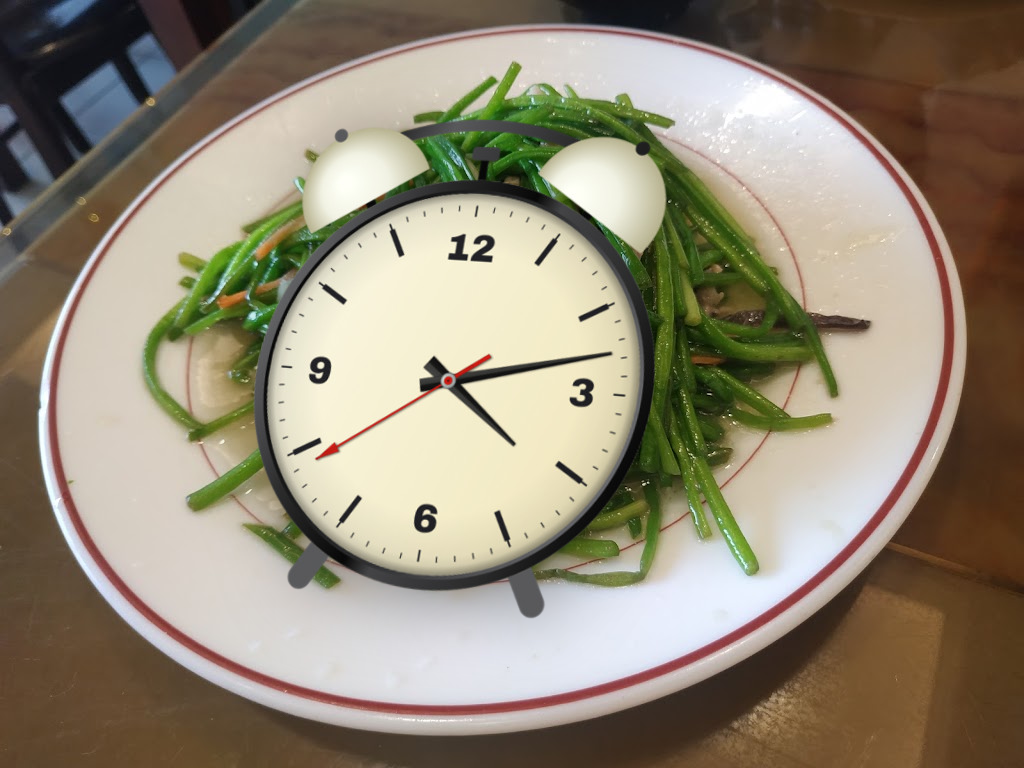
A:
4 h 12 min 39 s
